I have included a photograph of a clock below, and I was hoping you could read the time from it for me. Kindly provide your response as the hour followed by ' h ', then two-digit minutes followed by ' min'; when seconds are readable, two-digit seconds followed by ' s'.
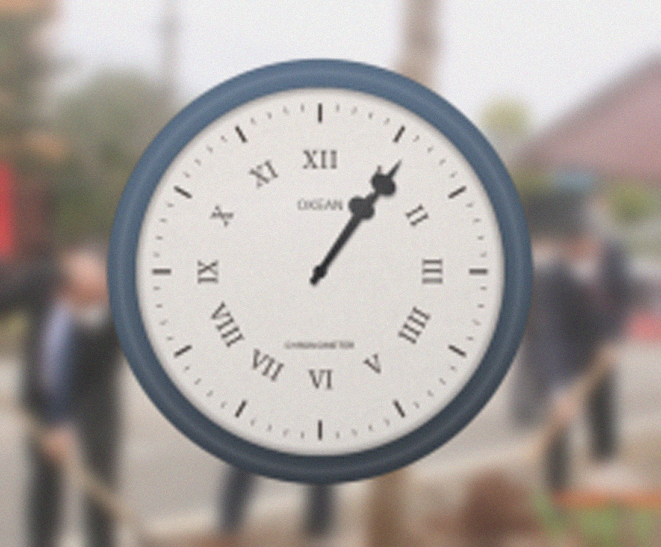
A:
1 h 06 min
